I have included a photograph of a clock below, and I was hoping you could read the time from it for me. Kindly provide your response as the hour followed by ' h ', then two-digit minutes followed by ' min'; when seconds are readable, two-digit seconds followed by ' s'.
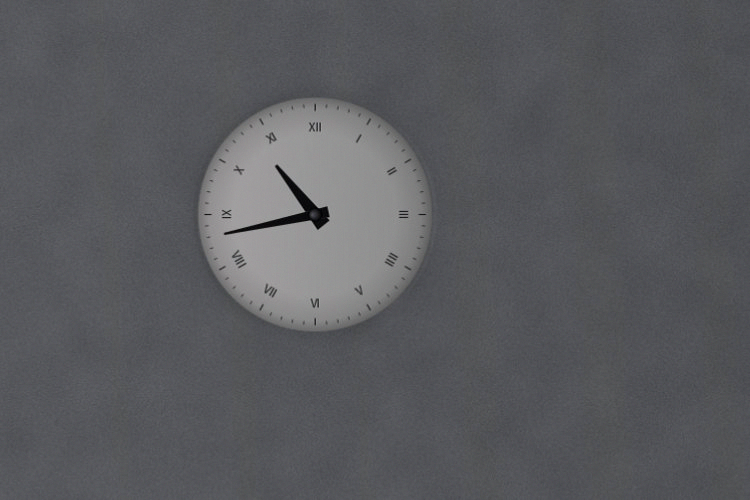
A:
10 h 43 min
